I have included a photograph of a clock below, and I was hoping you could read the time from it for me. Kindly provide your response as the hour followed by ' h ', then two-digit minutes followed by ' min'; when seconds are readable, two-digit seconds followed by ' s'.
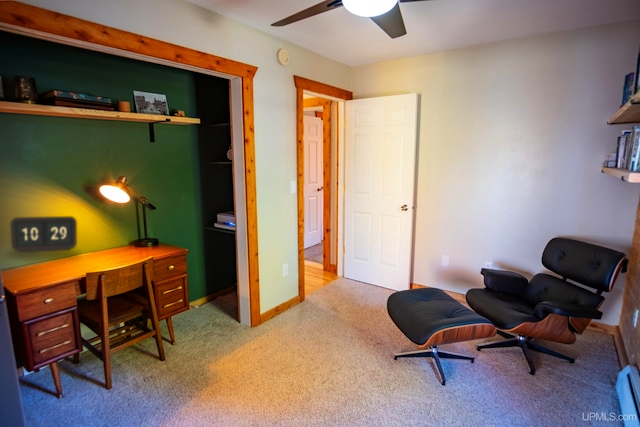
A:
10 h 29 min
